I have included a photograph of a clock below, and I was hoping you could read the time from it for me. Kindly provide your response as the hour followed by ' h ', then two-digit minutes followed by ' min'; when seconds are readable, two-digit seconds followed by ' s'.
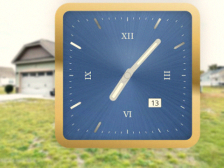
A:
7 h 07 min
